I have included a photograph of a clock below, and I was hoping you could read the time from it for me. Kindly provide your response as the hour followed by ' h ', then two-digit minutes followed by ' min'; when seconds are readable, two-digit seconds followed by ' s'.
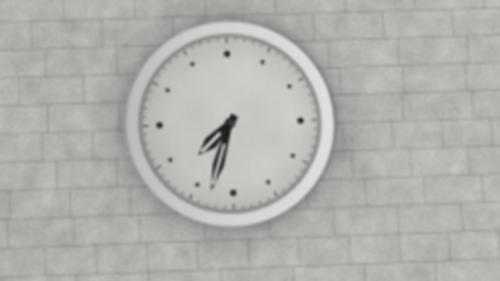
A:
7 h 33 min
